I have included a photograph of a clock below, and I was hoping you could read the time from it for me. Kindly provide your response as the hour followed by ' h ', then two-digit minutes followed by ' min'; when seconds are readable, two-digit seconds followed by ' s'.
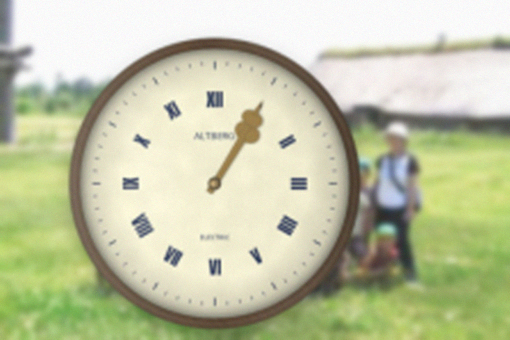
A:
1 h 05 min
